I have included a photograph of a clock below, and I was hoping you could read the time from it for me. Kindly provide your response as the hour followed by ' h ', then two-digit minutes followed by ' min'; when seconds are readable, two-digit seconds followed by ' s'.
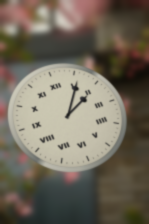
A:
2 h 06 min
